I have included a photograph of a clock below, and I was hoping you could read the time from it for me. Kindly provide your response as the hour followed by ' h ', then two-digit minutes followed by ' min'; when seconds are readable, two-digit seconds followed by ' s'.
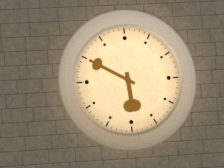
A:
5 h 50 min
